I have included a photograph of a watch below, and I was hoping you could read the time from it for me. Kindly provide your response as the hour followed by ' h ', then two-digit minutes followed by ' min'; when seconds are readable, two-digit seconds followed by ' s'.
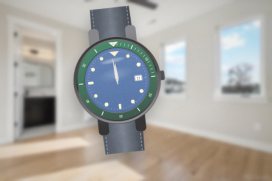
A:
11 h 59 min
